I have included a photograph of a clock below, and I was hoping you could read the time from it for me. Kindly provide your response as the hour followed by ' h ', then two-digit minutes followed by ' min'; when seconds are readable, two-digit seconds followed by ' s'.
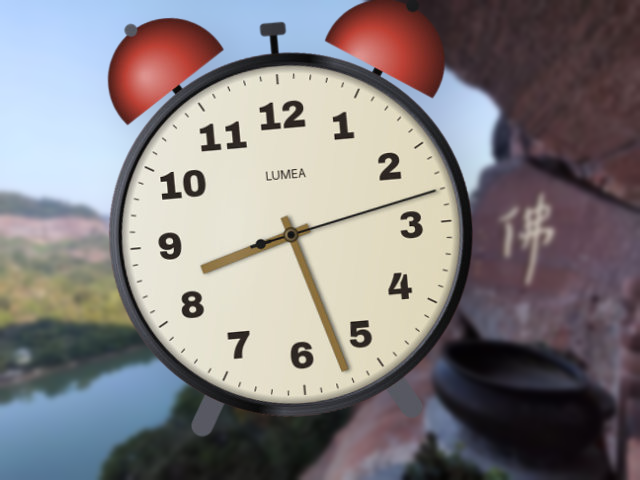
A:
8 h 27 min 13 s
